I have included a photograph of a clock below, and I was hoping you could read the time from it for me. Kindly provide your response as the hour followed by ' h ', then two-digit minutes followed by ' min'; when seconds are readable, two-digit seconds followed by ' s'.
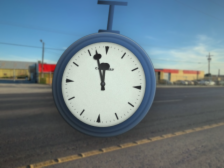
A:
11 h 57 min
